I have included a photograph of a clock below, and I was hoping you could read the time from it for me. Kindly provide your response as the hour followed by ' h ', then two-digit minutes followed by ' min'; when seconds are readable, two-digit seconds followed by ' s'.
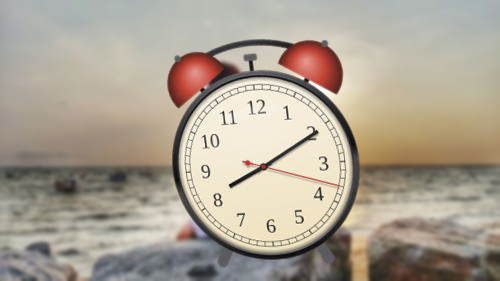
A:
8 h 10 min 18 s
